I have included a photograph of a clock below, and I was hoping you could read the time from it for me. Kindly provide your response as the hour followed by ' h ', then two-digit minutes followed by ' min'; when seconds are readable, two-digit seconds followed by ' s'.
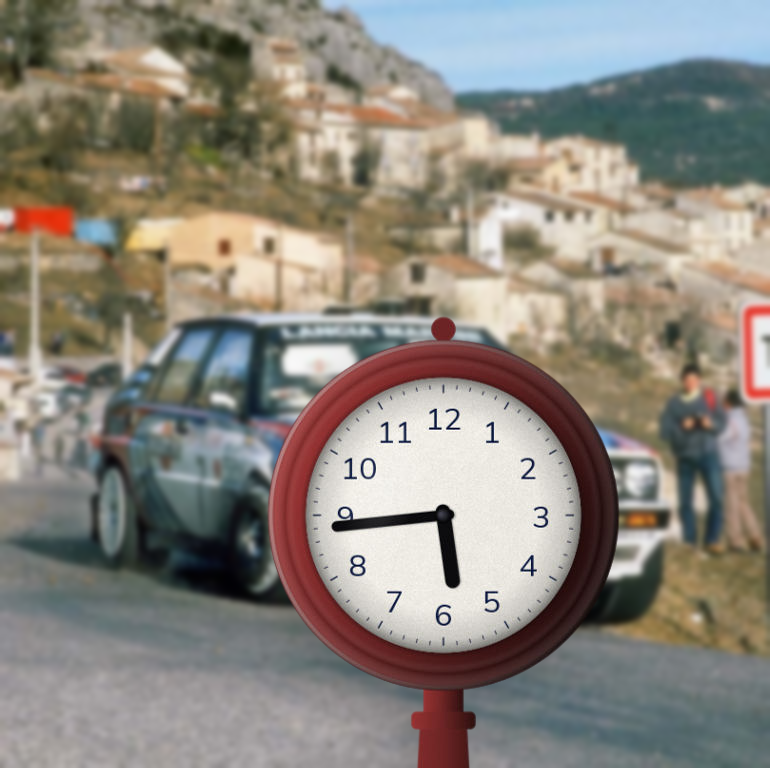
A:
5 h 44 min
